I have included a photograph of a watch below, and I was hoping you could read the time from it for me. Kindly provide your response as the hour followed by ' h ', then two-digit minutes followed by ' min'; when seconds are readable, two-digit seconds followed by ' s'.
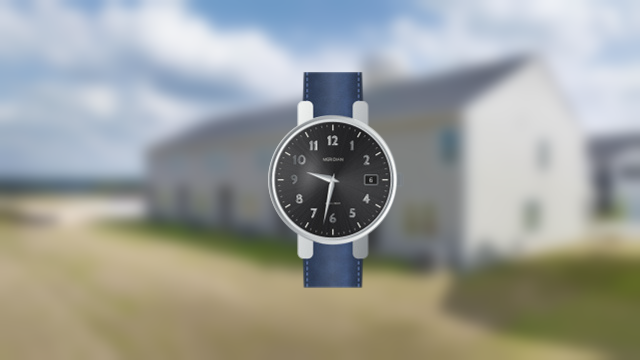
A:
9 h 32 min
